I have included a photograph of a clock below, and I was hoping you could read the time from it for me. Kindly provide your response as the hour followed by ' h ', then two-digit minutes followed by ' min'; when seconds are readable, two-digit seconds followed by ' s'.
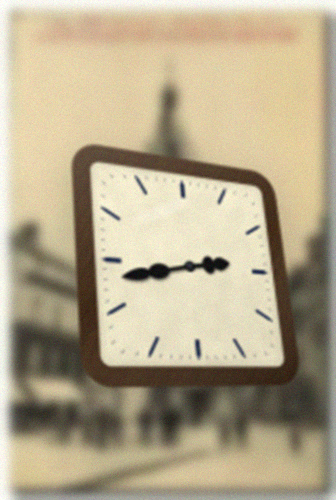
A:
2 h 43 min
